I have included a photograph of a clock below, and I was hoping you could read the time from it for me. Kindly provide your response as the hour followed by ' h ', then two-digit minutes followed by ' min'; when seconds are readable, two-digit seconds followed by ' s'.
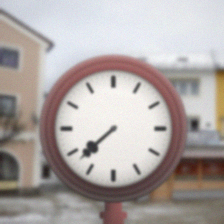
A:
7 h 38 min
